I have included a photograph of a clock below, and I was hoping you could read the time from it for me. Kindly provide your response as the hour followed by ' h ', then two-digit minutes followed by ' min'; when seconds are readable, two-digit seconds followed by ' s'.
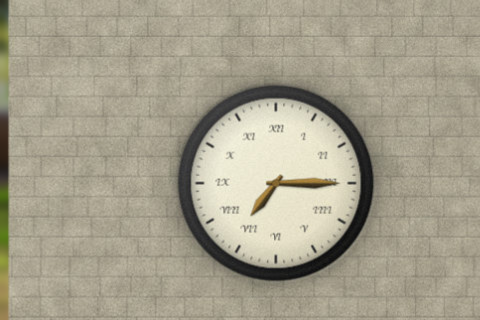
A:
7 h 15 min
